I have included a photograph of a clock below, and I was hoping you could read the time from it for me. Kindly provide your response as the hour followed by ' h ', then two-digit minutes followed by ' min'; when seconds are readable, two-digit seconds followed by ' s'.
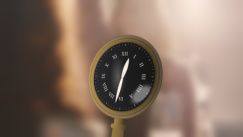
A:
12 h 32 min
